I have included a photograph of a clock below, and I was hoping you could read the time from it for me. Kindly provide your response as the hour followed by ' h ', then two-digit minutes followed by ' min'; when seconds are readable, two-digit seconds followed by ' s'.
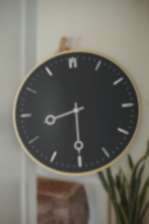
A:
8 h 30 min
